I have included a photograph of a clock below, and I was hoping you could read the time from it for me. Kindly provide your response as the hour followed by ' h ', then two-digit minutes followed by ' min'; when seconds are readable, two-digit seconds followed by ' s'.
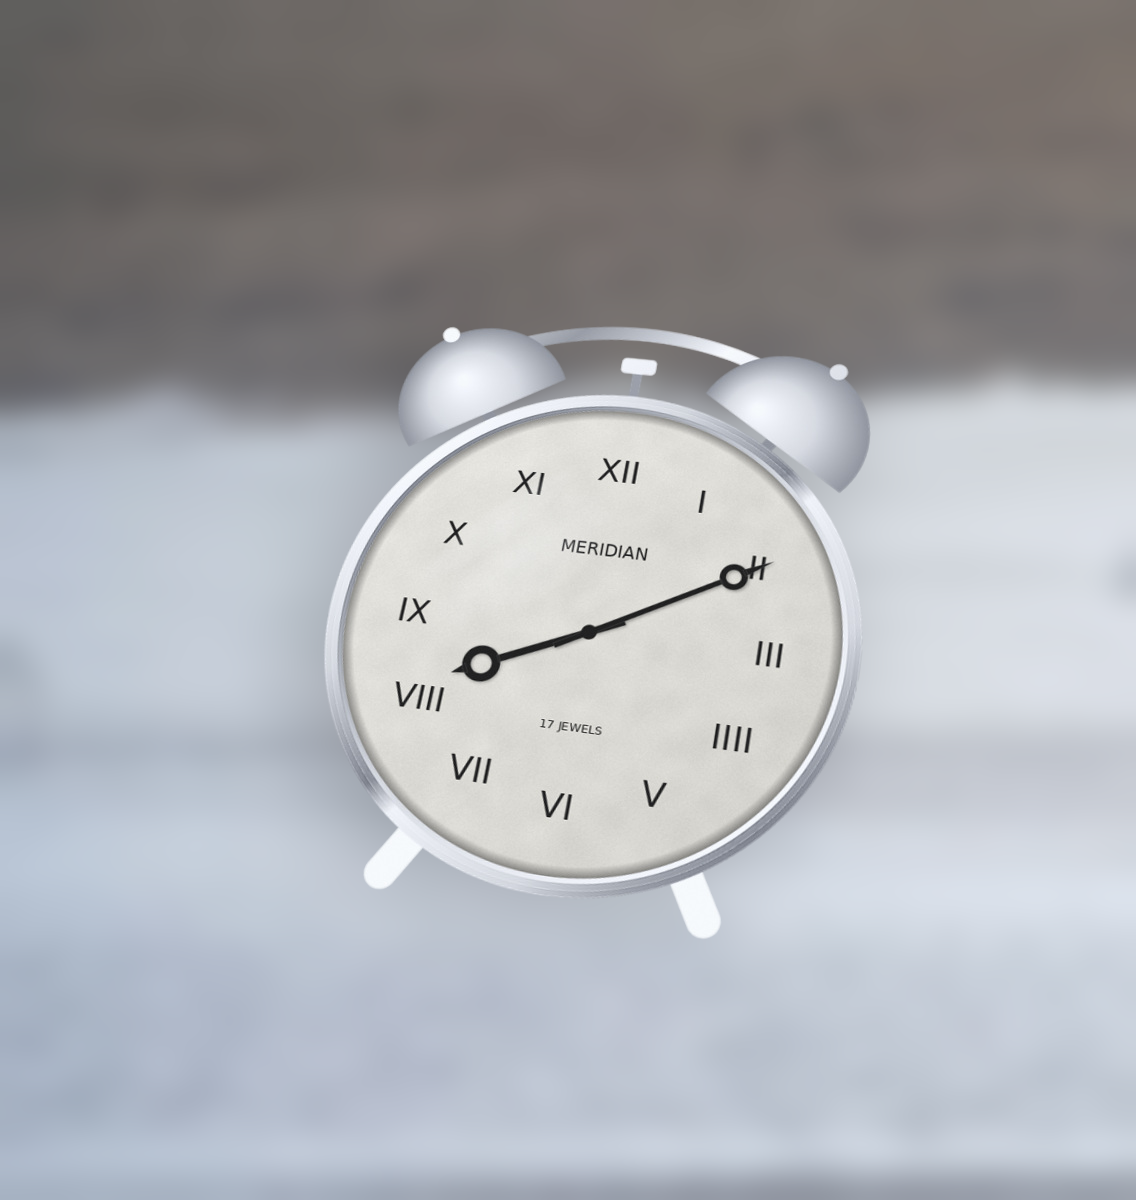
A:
8 h 10 min
